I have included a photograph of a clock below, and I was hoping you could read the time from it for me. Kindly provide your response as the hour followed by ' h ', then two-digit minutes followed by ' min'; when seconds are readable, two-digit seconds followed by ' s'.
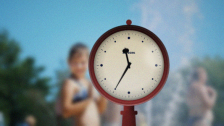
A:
11 h 35 min
